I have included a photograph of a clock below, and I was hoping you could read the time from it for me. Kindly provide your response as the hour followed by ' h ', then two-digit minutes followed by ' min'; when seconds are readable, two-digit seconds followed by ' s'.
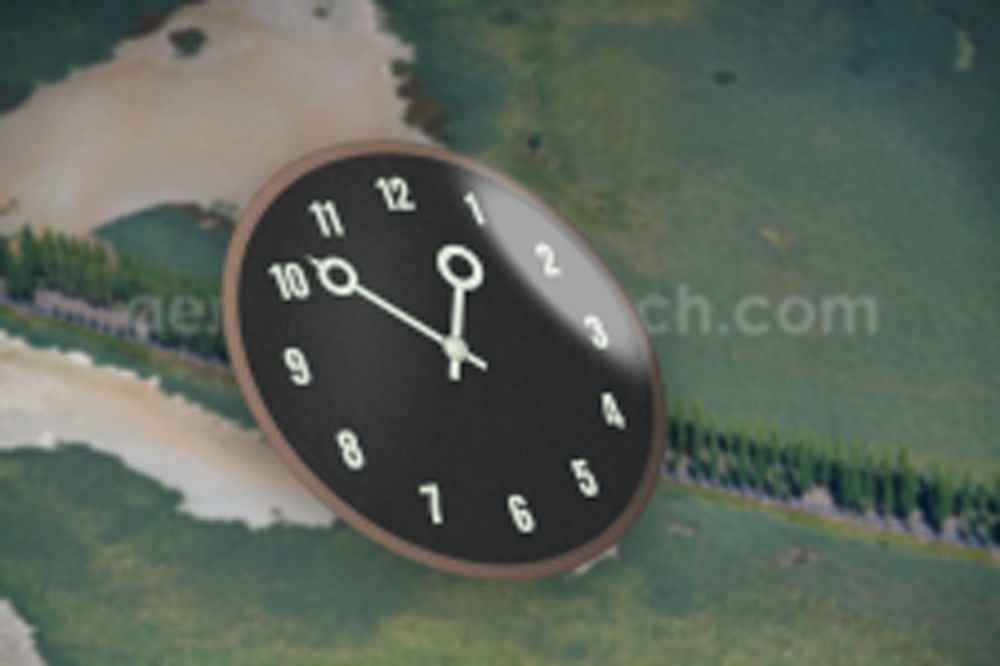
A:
12 h 52 min
